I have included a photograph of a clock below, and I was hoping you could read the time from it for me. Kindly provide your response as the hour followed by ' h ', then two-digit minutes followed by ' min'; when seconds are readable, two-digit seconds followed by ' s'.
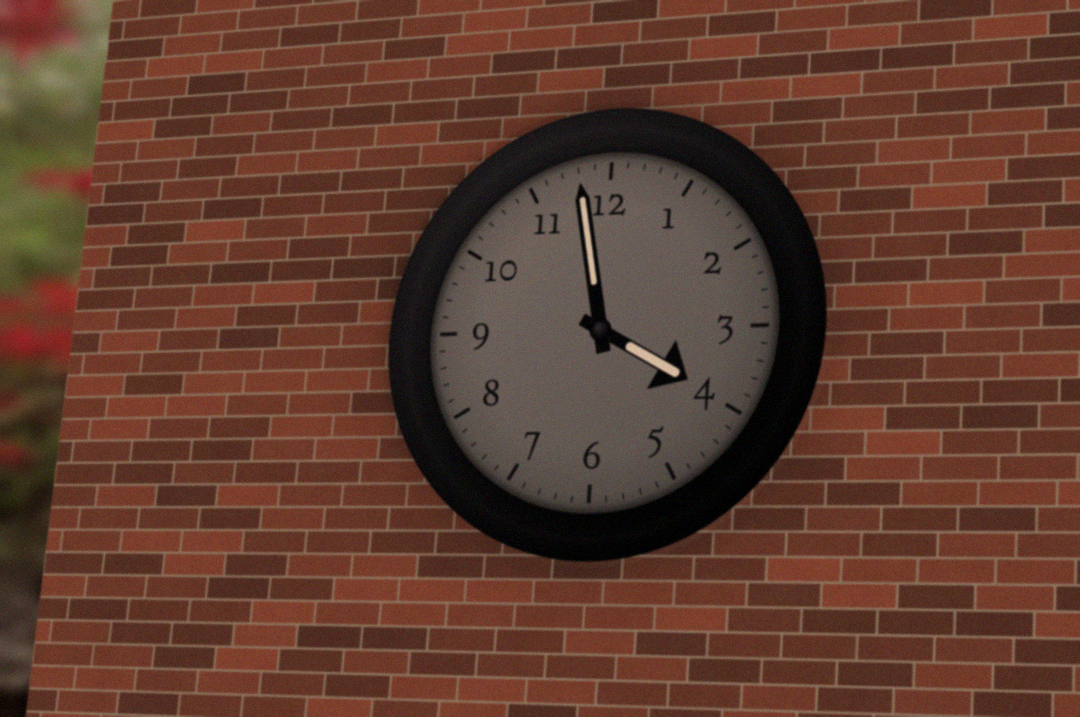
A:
3 h 58 min
